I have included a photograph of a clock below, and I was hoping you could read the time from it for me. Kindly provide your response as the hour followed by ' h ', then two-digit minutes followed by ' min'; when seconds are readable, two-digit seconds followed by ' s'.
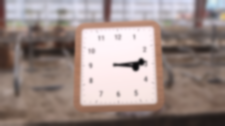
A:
3 h 14 min
